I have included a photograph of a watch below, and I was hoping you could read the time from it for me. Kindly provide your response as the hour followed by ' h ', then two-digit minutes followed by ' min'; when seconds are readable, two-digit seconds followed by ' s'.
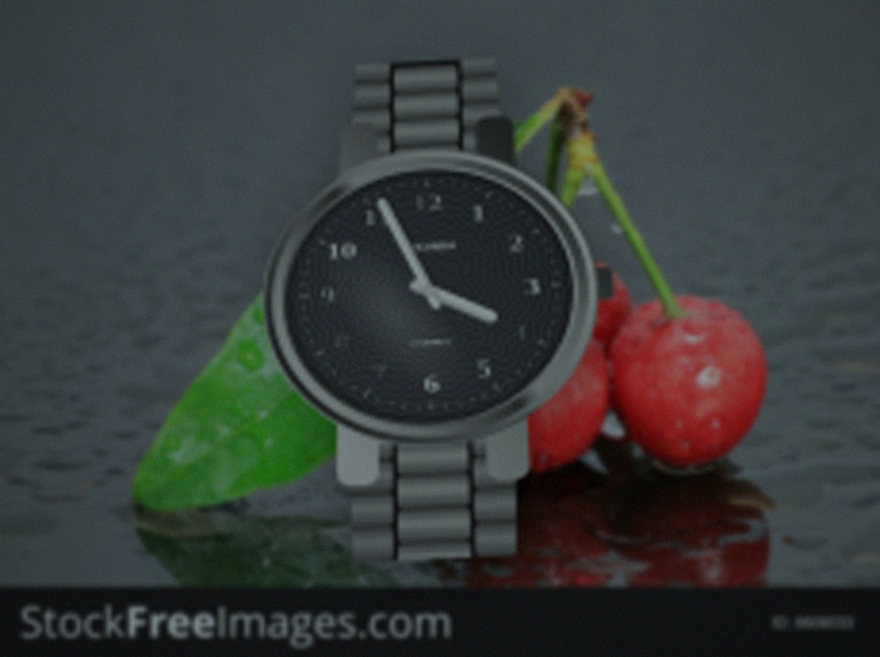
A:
3 h 56 min
